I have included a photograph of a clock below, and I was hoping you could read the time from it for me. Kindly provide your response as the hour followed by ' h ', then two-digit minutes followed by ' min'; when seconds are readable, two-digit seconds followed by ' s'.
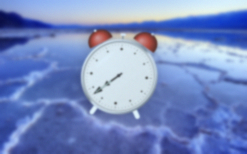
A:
7 h 38 min
